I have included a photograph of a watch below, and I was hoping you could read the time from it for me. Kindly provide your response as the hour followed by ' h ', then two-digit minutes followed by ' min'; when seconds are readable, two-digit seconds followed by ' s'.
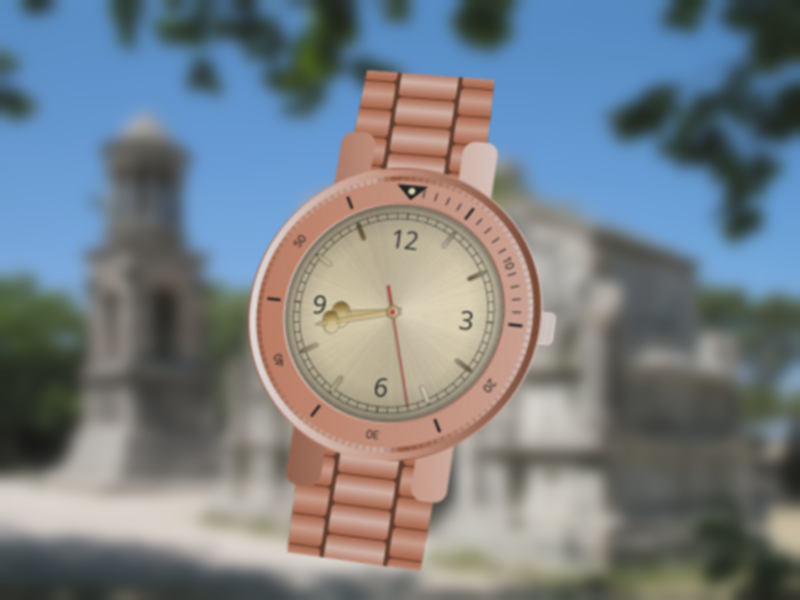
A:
8 h 42 min 27 s
